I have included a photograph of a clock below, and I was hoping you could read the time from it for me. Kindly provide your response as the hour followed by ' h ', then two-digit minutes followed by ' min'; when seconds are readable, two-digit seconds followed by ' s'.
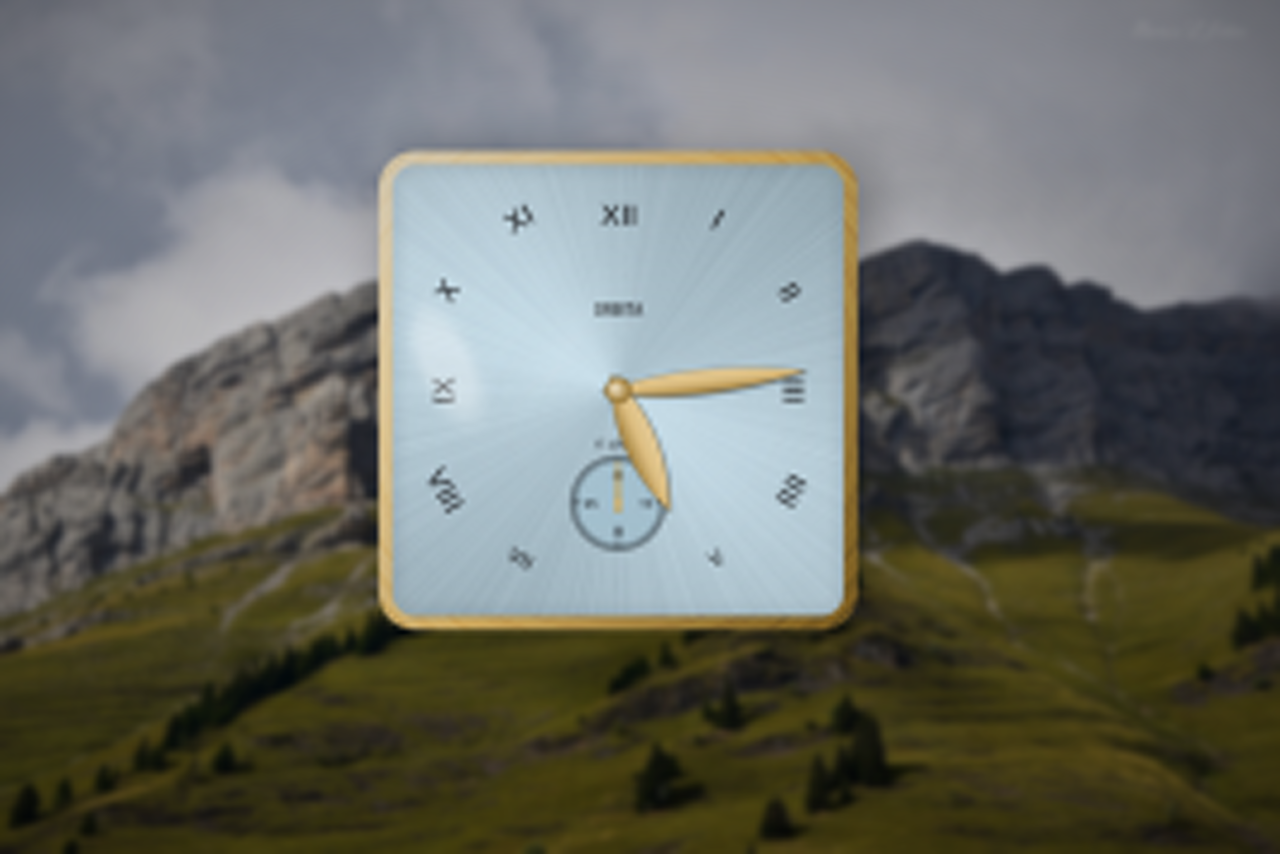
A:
5 h 14 min
